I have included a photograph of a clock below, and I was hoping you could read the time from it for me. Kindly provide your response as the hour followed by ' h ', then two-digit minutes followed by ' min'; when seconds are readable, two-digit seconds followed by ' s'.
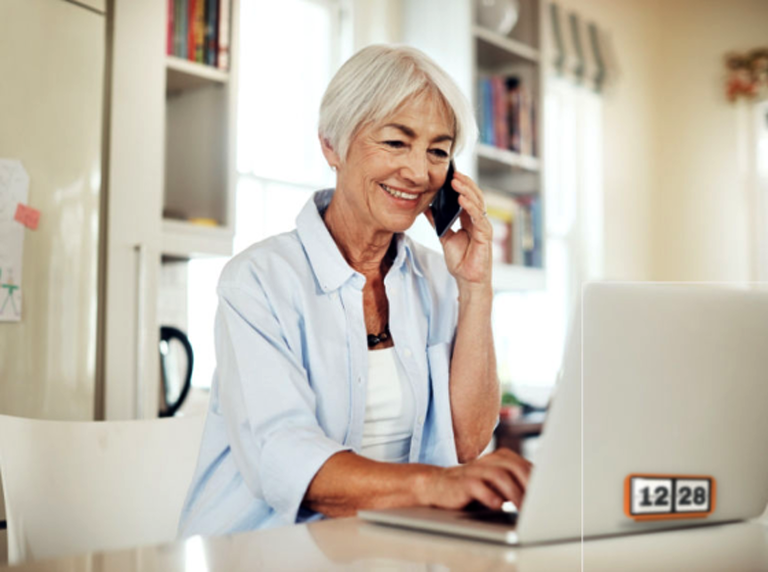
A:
12 h 28 min
